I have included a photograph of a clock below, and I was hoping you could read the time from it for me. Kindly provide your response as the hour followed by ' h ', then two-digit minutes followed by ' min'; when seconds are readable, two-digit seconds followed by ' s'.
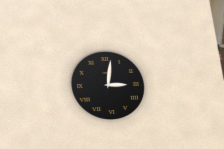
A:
3 h 02 min
